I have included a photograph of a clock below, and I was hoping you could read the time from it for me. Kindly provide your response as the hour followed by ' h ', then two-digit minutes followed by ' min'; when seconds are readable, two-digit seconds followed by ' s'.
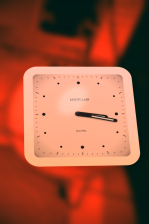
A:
3 h 17 min
